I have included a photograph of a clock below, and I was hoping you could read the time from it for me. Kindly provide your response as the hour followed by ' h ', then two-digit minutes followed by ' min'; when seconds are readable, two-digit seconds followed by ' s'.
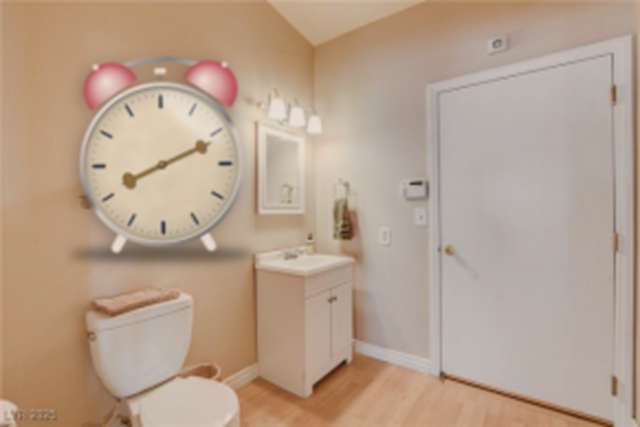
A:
8 h 11 min
